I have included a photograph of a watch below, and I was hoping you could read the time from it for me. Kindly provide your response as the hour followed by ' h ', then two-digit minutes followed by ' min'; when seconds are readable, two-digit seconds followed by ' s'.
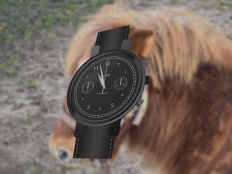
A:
10 h 57 min
